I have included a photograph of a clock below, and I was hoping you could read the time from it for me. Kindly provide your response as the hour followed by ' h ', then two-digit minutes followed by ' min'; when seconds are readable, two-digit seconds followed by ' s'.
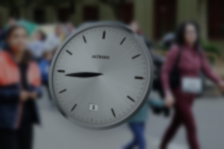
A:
8 h 44 min
